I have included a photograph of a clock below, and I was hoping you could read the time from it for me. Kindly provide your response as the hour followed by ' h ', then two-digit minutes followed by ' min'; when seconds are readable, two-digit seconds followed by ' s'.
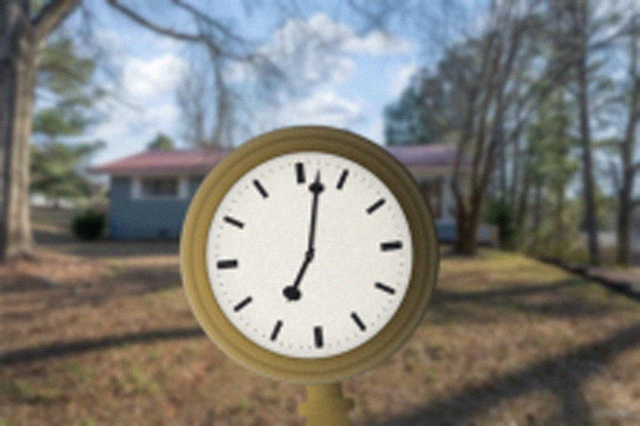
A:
7 h 02 min
